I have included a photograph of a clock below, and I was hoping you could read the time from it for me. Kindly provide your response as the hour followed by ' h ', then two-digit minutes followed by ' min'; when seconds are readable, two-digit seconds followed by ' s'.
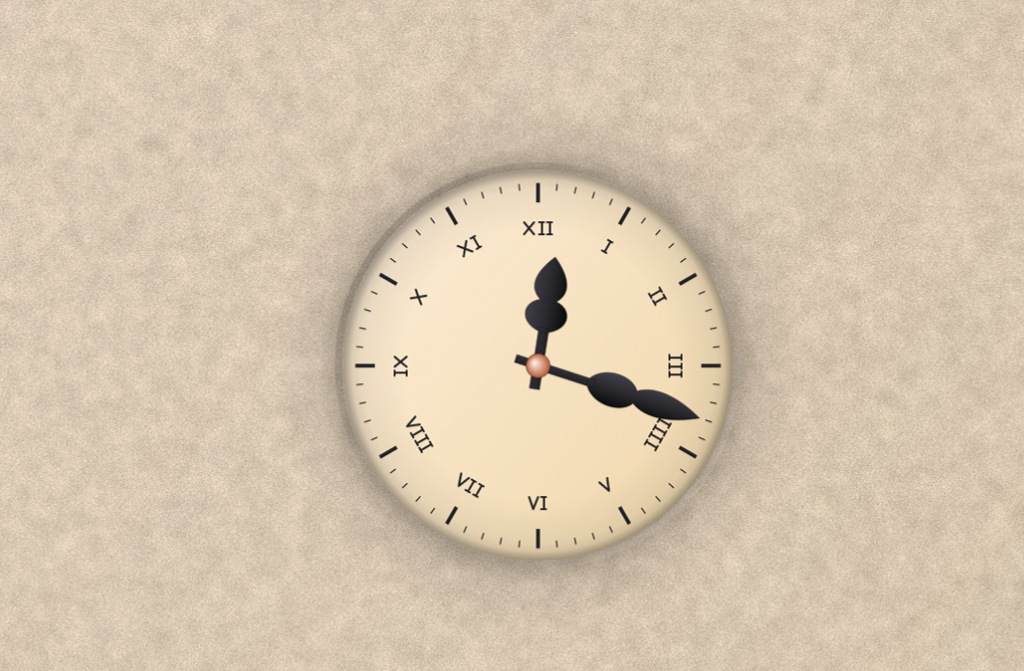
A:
12 h 18 min
